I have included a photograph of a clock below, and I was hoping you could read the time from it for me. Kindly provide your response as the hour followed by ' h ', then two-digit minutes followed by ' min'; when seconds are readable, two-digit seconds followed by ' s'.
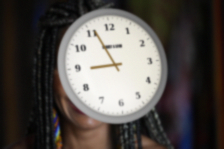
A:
8 h 56 min
